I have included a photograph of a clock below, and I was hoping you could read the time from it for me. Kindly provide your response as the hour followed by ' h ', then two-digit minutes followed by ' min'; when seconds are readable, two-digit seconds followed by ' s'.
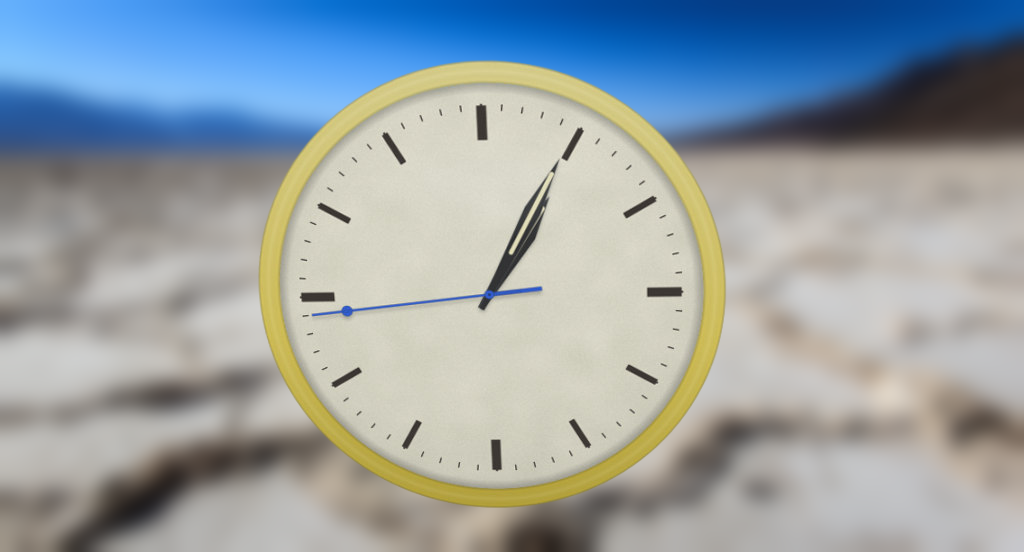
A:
1 h 04 min 44 s
